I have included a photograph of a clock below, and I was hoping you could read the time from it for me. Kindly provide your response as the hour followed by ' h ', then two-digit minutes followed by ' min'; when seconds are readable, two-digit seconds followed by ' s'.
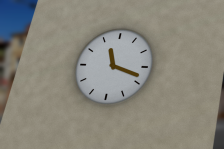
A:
11 h 18 min
